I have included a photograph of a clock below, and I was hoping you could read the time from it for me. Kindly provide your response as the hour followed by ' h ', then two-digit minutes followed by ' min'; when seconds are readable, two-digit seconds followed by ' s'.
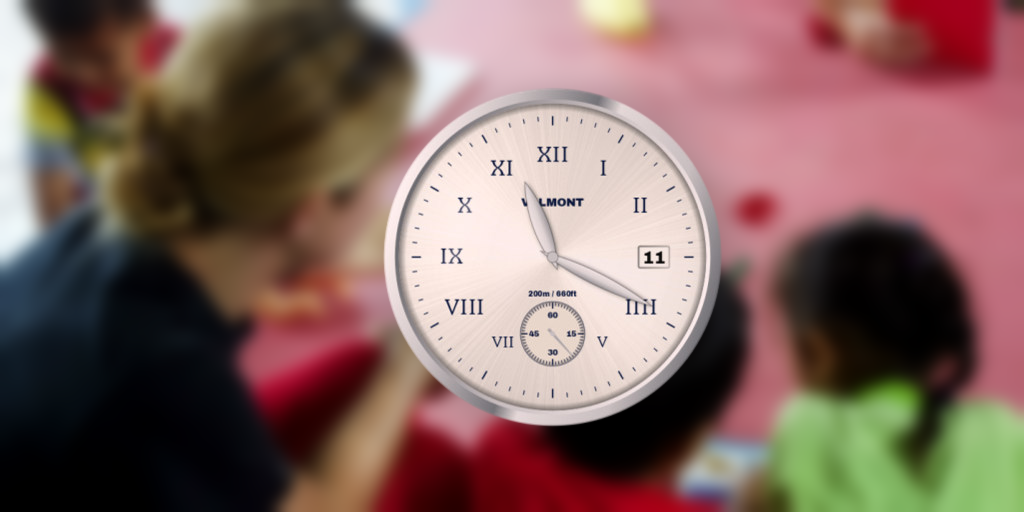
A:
11 h 19 min 23 s
